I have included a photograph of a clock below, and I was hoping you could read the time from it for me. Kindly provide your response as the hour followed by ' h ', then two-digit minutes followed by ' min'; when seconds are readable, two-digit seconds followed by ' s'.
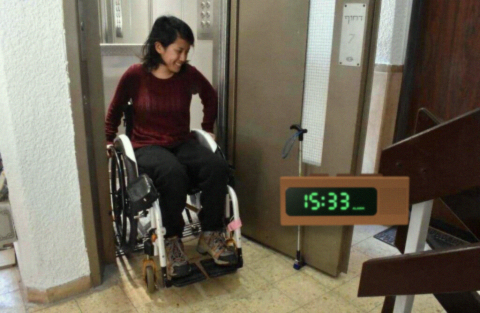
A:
15 h 33 min
